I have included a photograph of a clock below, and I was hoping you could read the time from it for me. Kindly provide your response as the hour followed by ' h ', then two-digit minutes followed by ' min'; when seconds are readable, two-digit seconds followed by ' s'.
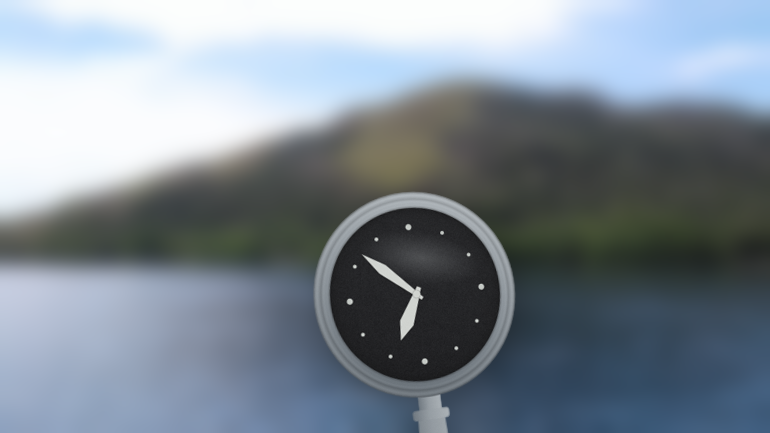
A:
6 h 52 min
